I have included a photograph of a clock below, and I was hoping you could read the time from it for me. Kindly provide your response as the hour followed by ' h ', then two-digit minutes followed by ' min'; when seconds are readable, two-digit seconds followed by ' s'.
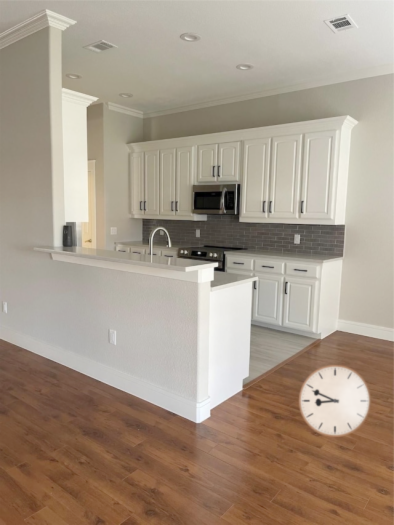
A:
8 h 49 min
